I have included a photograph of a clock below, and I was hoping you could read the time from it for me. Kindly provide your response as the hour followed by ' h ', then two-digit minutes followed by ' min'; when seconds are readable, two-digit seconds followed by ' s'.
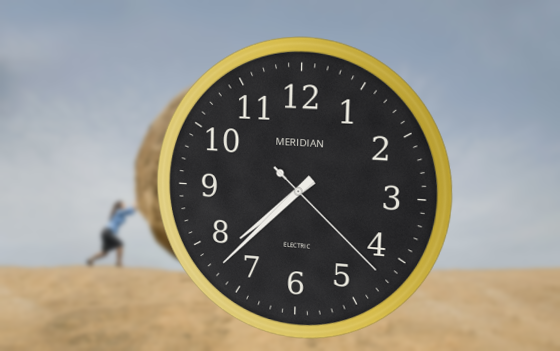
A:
7 h 37 min 22 s
